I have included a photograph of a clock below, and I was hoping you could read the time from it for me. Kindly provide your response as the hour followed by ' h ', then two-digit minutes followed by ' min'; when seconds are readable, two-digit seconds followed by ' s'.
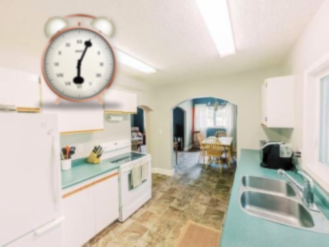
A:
6 h 04 min
